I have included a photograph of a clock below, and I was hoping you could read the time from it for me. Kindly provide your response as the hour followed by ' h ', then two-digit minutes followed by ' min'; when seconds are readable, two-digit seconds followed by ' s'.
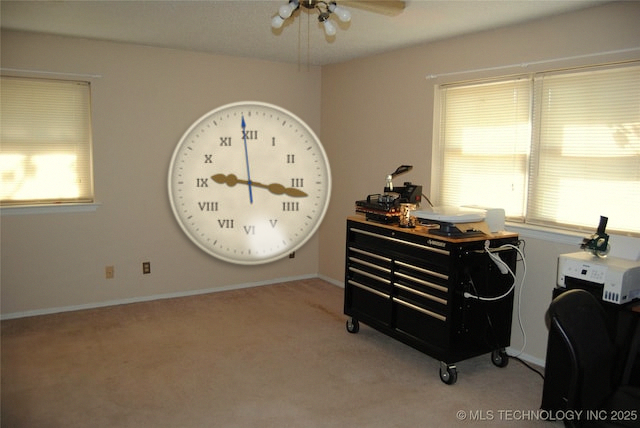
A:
9 h 16 min 59 s
